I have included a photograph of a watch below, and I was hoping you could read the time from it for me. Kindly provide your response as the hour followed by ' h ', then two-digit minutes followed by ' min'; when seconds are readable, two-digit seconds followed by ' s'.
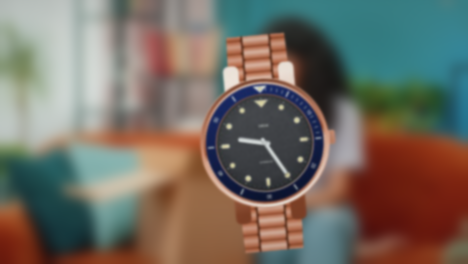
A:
9 h 25 min
